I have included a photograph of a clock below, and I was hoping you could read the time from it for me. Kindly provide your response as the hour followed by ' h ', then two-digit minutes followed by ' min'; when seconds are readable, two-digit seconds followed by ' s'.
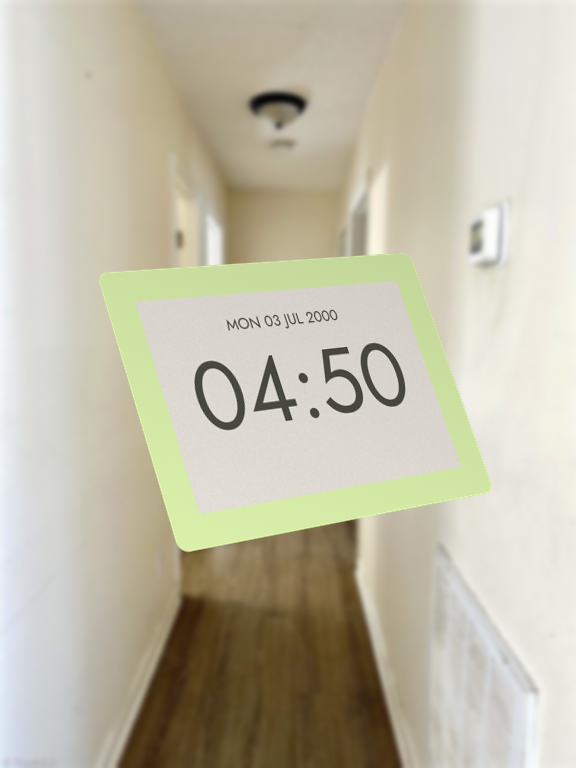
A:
4 h 50 min
